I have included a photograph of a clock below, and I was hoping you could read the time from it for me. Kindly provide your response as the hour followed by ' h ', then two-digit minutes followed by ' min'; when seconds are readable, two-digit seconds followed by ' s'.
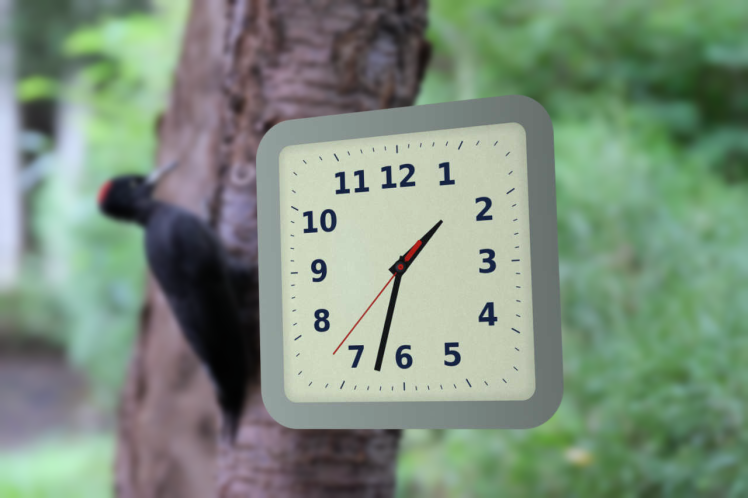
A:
1 h 32 min 37 s
